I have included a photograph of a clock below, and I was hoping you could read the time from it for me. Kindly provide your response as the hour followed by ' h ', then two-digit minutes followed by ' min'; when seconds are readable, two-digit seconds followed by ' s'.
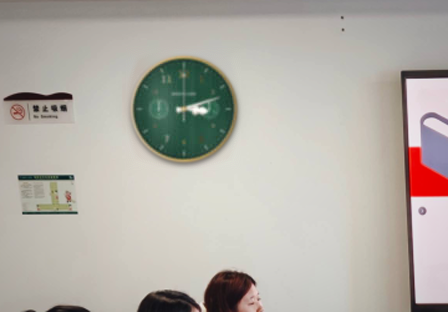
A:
3 h 12 min
